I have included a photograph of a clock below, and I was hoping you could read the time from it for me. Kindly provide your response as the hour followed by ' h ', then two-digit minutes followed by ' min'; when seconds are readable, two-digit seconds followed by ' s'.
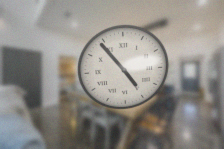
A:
4 h 54 min
